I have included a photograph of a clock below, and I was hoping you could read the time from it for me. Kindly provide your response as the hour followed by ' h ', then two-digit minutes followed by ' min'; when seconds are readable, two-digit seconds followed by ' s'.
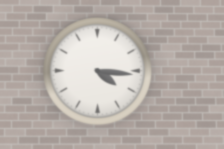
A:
4 h 16 min
